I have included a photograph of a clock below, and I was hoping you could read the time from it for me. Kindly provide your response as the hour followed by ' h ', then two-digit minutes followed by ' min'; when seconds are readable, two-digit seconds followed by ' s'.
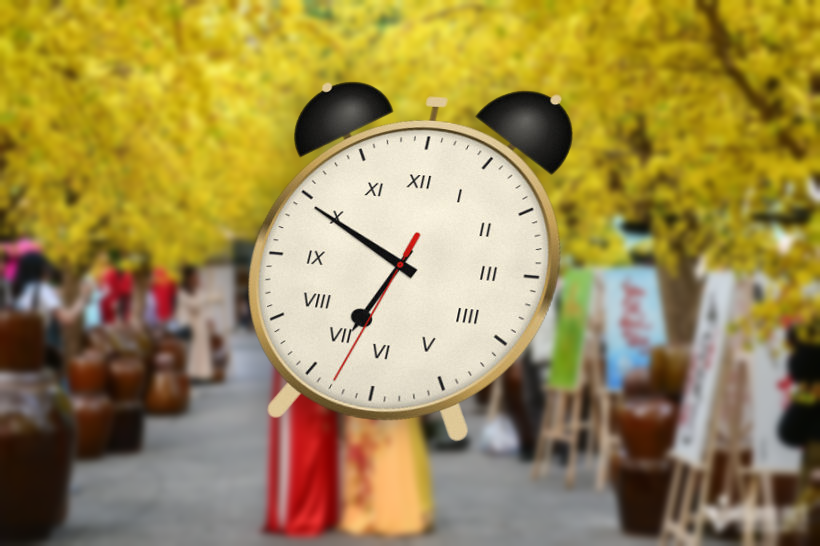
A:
6 h 49 min 33 s
